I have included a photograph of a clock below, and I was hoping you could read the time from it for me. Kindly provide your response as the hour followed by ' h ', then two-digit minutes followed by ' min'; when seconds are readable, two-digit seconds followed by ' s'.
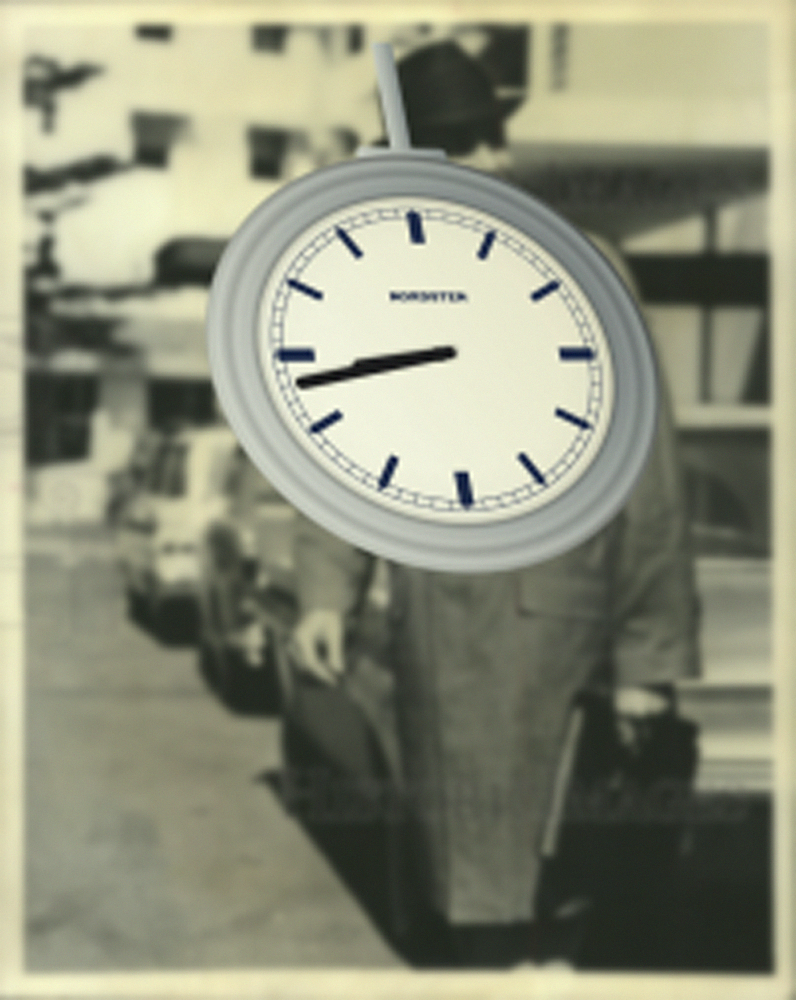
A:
8 h 43 min
